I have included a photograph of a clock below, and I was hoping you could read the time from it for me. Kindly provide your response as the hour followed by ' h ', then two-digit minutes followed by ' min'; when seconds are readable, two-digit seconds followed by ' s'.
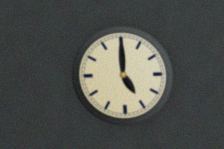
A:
5 h 00 min
